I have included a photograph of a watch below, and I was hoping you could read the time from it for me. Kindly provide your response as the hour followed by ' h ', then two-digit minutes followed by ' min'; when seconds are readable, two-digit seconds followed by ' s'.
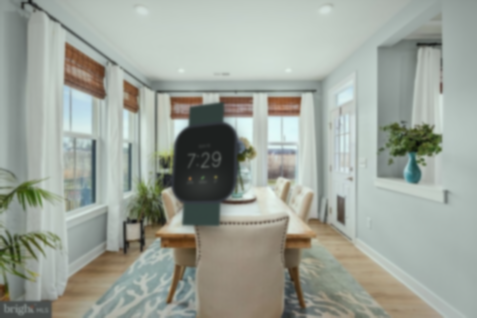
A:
7 h 29 min
